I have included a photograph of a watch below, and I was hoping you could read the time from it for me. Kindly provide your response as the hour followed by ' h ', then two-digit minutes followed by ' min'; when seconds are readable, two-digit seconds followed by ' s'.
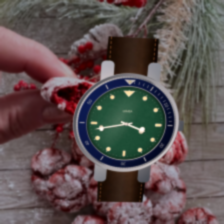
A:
3 h 43 min
